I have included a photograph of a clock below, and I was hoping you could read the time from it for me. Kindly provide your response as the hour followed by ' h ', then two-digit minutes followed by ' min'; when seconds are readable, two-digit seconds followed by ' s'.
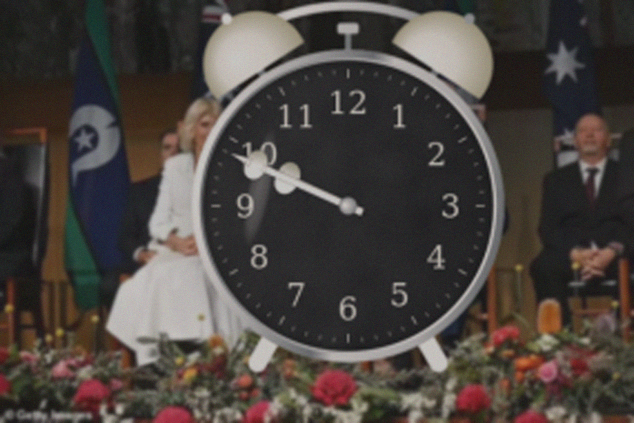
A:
9 h 49 min
